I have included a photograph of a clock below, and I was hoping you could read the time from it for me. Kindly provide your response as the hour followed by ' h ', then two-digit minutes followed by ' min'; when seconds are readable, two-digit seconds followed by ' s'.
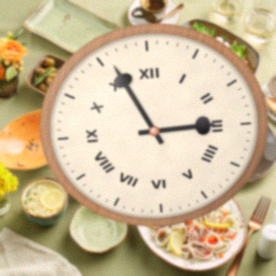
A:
2 h 56 min
